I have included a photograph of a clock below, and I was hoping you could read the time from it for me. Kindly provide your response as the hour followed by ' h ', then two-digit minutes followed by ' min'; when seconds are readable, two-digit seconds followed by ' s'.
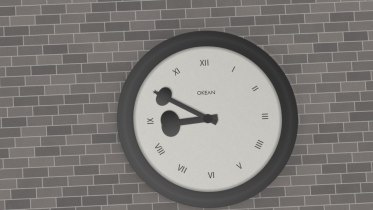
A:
8 h 50 min
